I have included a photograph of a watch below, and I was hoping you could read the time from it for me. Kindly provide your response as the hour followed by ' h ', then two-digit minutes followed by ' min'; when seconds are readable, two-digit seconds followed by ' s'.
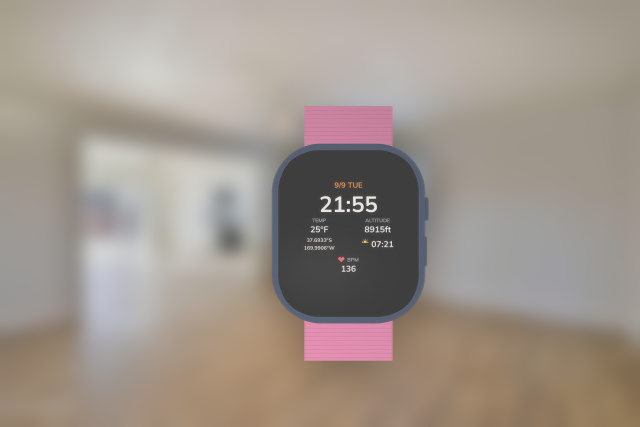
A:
21 h 55 min
